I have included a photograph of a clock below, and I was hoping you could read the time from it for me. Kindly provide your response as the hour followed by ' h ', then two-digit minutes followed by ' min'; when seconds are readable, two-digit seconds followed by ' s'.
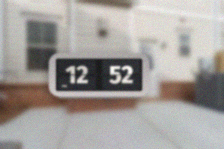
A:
12 h 52 min
